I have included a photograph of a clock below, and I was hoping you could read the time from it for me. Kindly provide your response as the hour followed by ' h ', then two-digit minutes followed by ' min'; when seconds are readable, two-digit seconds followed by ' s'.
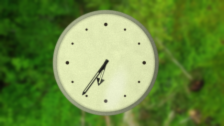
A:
6 h 36 min
